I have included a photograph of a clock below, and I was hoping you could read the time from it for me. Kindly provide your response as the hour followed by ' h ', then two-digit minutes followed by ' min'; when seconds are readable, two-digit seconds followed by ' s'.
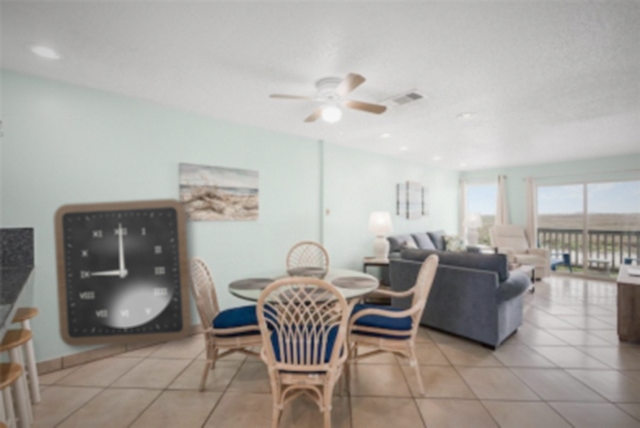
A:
9 h 00 min
